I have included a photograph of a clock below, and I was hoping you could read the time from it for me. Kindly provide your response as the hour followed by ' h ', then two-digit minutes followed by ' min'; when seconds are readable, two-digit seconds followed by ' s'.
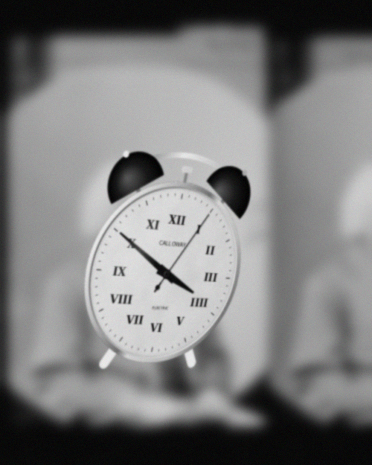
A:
3 h 50 min 05 s
